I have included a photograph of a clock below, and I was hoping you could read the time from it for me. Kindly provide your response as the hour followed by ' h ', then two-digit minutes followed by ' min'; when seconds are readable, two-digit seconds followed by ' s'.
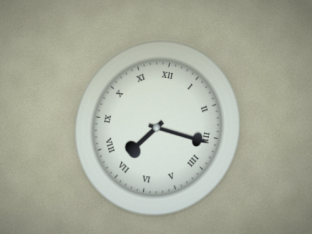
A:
7 h 16 min
